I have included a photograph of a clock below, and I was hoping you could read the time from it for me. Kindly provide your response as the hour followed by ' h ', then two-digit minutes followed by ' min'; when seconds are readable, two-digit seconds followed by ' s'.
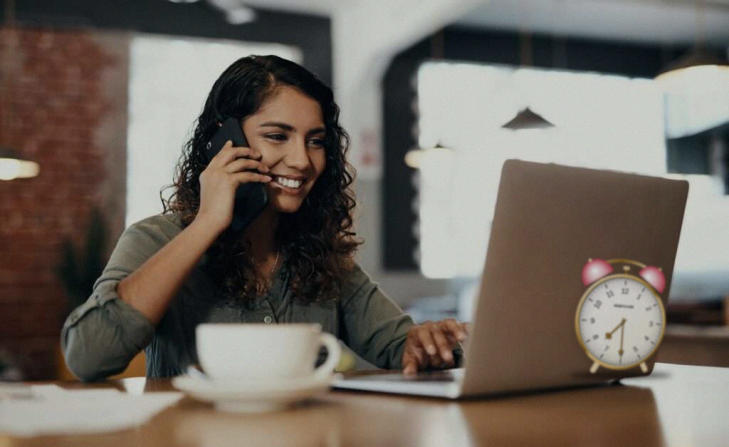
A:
7 h 30 min
